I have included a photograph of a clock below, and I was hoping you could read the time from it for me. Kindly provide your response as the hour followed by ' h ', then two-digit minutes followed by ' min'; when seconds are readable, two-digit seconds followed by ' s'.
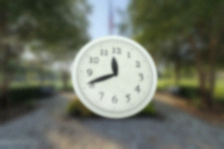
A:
11 h 41 min
